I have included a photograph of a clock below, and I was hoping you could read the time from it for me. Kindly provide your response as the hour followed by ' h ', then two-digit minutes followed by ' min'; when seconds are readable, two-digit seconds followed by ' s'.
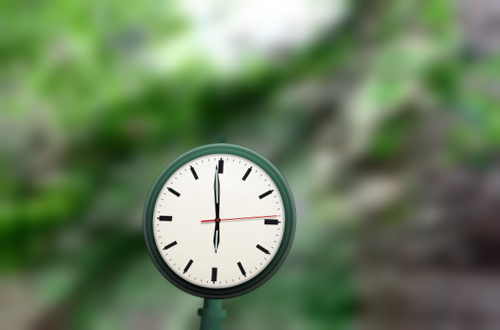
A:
5 h 59 min 14 s
